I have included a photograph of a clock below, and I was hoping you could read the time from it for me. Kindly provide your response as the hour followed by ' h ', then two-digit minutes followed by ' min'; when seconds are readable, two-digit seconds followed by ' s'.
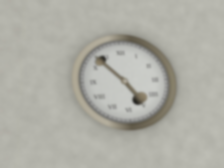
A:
4 h 53 min
